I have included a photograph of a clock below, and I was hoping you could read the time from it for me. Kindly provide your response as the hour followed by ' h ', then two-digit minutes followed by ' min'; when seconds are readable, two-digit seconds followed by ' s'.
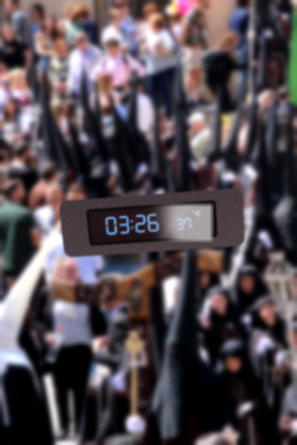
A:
3 h 26 min
